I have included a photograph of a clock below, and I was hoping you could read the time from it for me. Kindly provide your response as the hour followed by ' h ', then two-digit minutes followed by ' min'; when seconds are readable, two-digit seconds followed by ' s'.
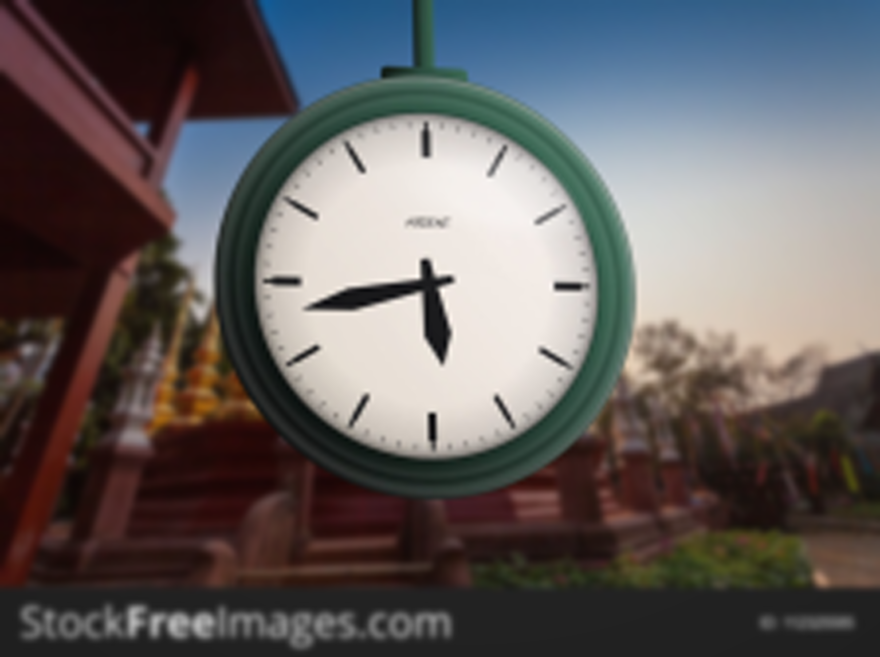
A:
5 h 43 min
